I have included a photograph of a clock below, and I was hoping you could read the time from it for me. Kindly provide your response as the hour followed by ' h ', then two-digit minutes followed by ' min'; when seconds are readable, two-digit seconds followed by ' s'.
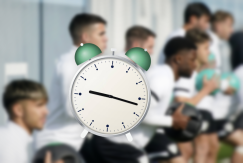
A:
9 h 17 min
